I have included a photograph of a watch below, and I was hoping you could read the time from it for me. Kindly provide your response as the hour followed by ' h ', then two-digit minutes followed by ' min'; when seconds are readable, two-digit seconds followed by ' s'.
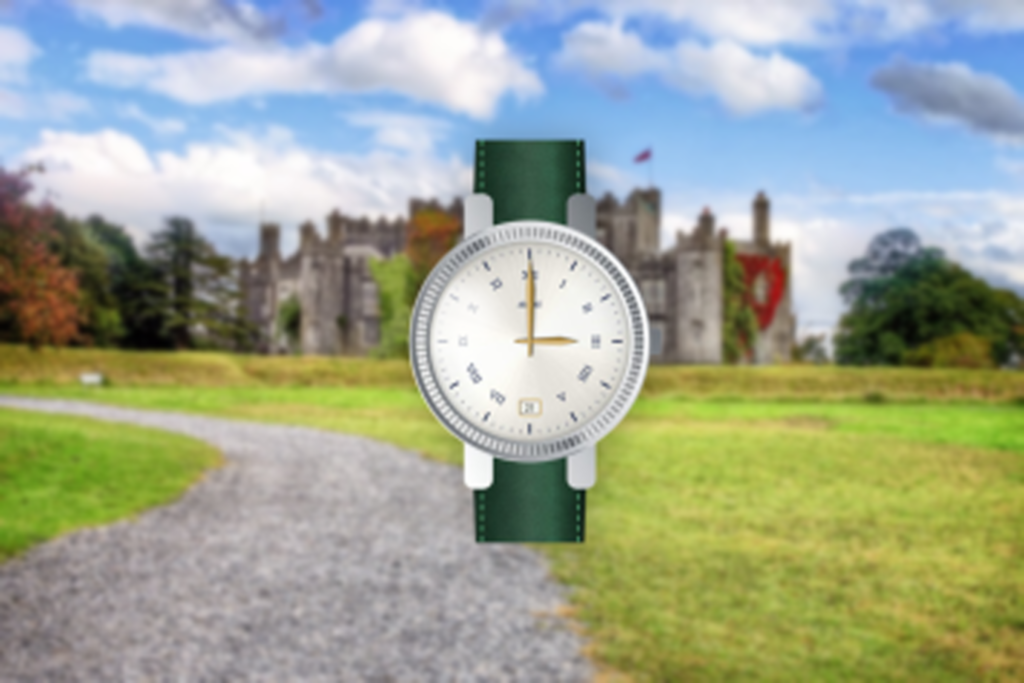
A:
3 h 00 min
